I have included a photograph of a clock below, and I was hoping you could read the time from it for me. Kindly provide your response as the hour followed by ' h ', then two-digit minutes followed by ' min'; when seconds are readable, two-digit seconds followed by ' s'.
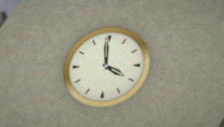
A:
3 h 59 min
